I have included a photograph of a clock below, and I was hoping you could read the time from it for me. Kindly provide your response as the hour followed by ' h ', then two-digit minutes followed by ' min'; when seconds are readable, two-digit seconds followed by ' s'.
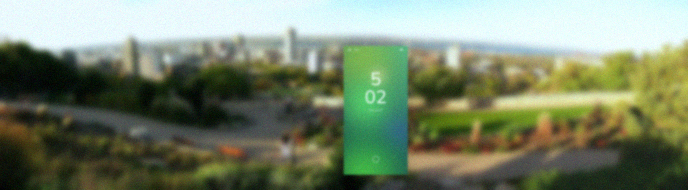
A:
5 h 02 min
